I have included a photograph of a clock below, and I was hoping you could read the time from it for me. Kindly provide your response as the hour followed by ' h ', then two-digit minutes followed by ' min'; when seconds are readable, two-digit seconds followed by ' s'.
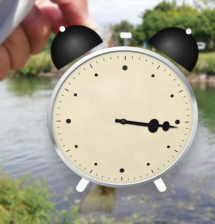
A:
3 h 16 min
